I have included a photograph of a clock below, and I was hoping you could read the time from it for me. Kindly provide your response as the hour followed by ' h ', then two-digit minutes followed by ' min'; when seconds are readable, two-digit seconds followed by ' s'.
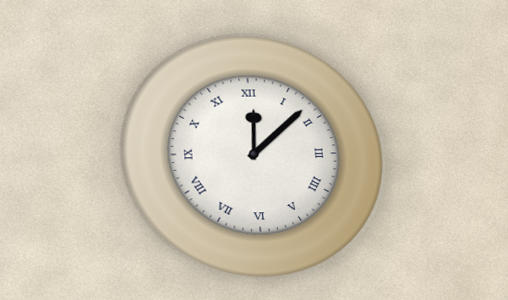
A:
12 h 08 min
